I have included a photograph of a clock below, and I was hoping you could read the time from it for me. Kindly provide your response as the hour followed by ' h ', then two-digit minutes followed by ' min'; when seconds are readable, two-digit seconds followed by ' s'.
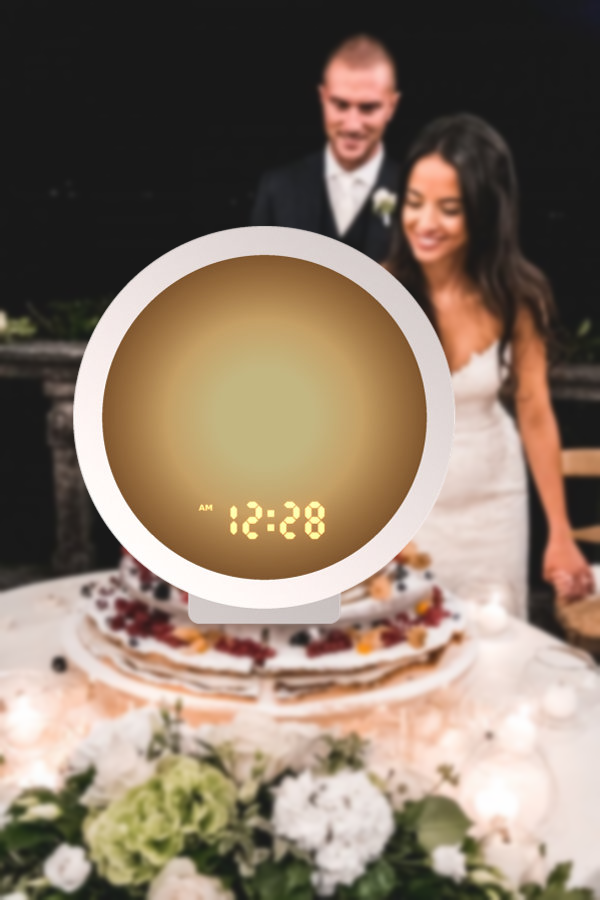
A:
12 h 28 min
